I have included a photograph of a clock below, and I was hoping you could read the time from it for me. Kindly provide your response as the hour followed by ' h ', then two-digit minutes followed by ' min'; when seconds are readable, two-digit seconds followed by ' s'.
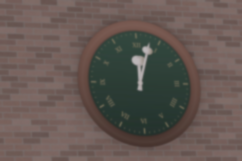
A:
12 h 03 min
